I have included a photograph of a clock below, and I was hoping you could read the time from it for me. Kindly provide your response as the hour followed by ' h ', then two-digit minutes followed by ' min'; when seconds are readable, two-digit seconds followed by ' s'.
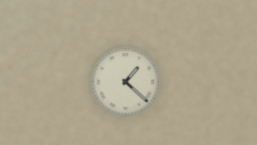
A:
1 h 22 min
